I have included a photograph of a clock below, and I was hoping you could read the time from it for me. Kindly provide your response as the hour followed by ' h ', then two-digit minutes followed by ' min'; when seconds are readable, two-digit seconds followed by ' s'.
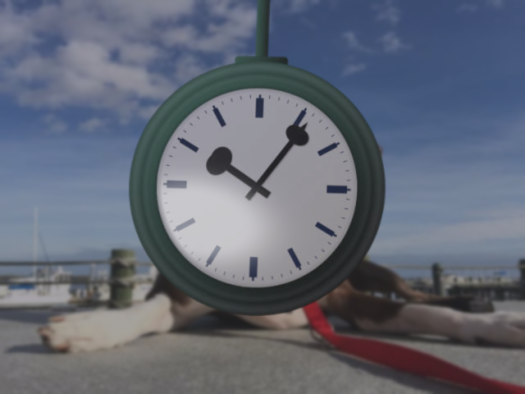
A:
10 h 06 min
